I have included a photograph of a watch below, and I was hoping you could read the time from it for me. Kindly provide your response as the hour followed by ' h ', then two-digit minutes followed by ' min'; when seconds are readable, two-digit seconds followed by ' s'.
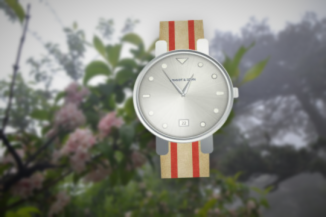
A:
12 h 54 min
